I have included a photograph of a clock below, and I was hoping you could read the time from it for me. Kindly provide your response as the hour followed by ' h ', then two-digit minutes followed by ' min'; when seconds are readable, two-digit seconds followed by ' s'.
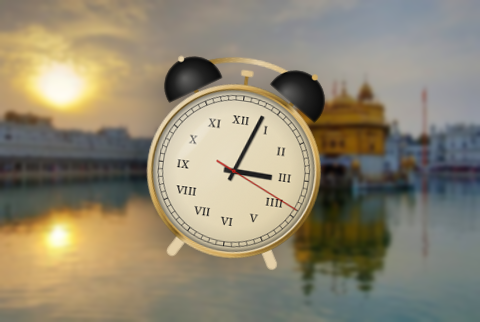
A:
3 h 03 min 19 s
